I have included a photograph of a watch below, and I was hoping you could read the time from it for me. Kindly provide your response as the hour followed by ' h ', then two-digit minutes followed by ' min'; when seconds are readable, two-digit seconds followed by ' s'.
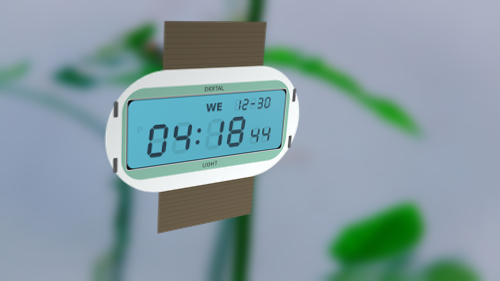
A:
4 h 18 min 44 s
